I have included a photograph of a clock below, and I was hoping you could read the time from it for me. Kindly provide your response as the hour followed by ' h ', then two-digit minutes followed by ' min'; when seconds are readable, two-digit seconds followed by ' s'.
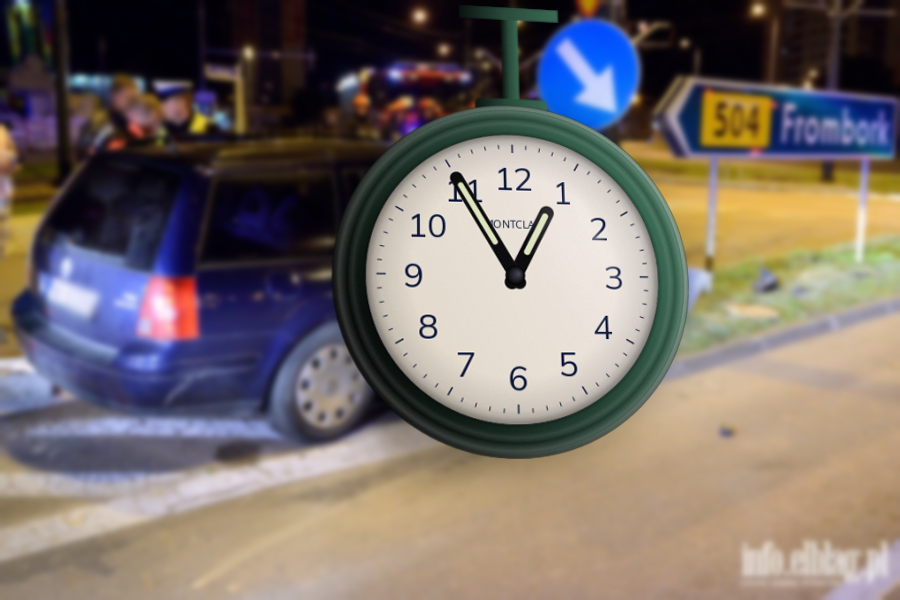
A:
12 h 55 min
